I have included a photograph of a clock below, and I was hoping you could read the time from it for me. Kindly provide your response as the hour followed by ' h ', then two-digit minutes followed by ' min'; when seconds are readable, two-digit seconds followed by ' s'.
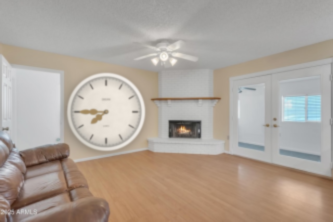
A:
7 h 45 min
